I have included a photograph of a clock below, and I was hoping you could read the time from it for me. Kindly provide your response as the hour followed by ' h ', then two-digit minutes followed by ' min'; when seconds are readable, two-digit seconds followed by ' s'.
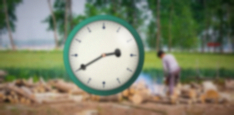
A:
2 h 40 min
